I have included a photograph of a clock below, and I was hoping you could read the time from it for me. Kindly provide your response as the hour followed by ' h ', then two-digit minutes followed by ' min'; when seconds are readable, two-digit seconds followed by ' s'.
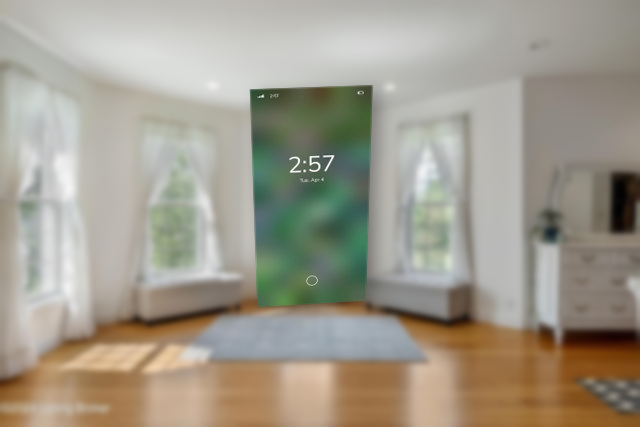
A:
2 h 57 min
